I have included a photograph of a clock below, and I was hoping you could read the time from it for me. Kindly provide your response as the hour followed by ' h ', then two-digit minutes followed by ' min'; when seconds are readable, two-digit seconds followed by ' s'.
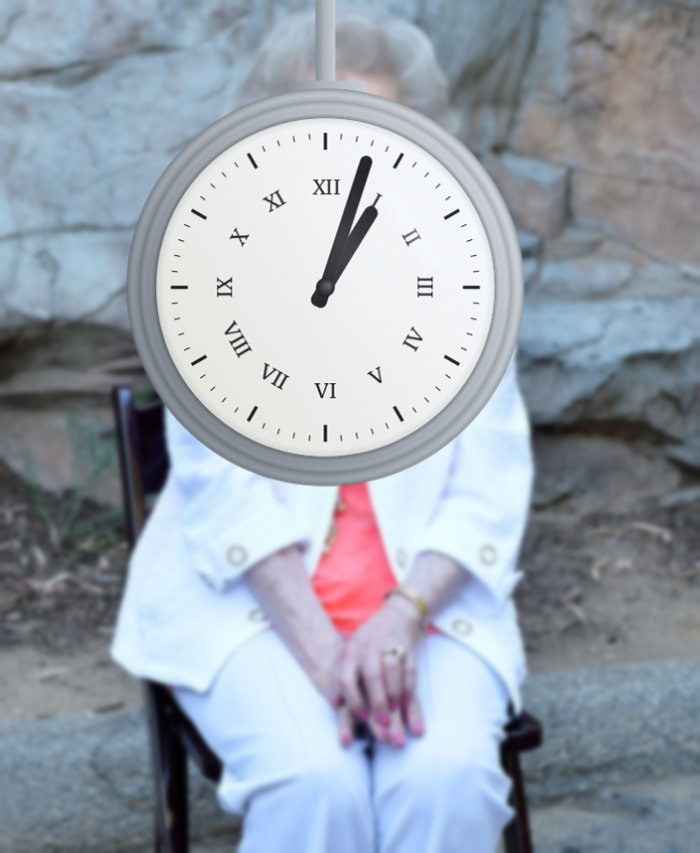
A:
1 h 03 min
